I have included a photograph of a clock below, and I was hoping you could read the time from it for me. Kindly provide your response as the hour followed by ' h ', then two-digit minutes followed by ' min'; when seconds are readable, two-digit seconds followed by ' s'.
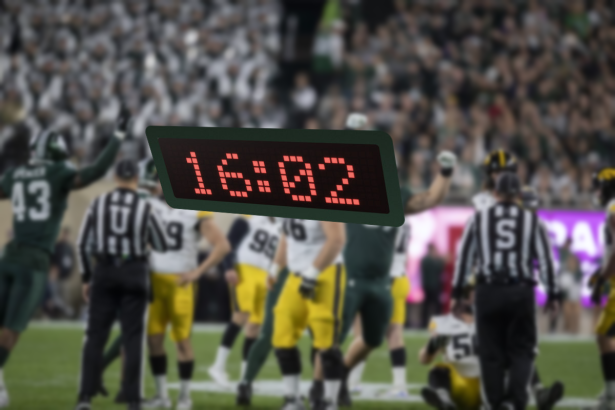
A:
16 h 02 min
